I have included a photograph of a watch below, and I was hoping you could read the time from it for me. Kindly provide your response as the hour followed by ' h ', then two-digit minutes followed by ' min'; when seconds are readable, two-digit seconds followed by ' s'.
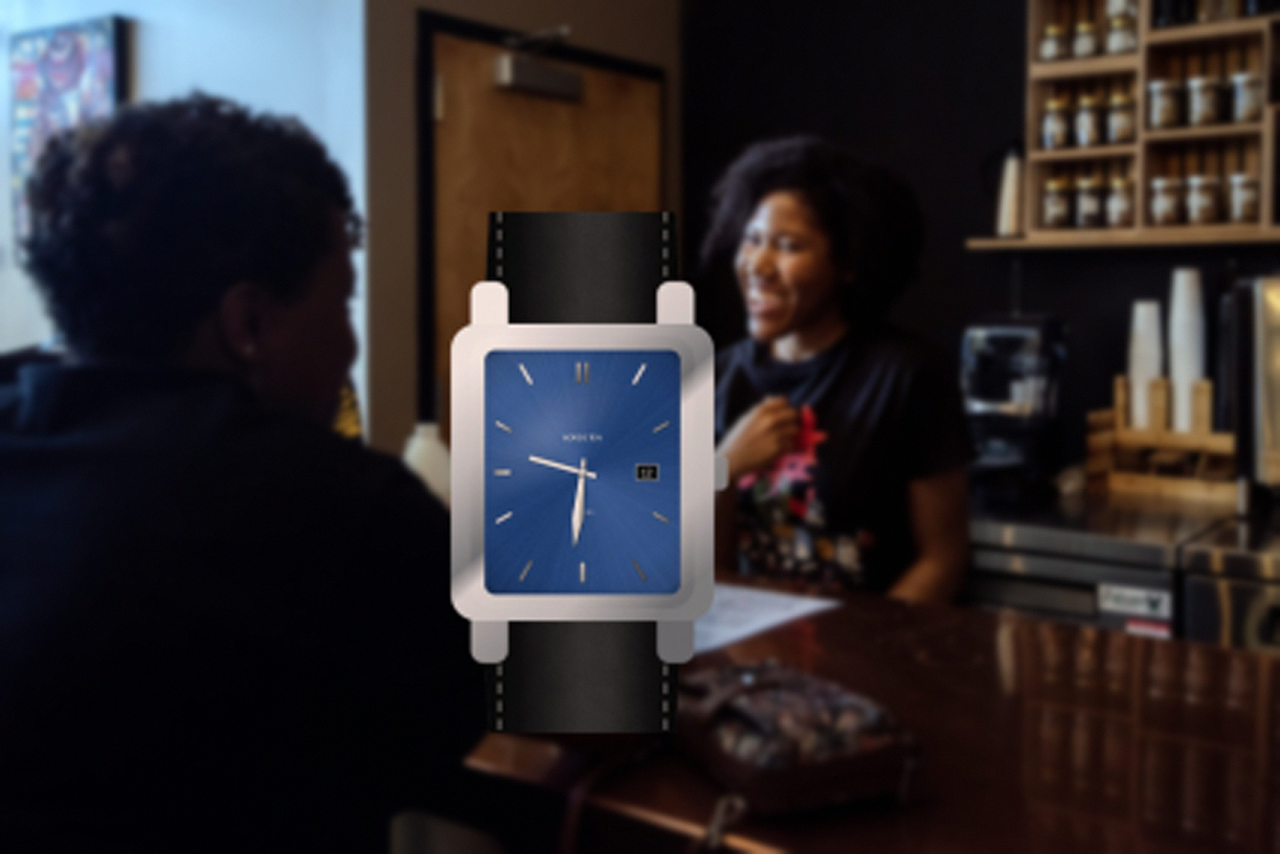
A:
9 h 31 min
